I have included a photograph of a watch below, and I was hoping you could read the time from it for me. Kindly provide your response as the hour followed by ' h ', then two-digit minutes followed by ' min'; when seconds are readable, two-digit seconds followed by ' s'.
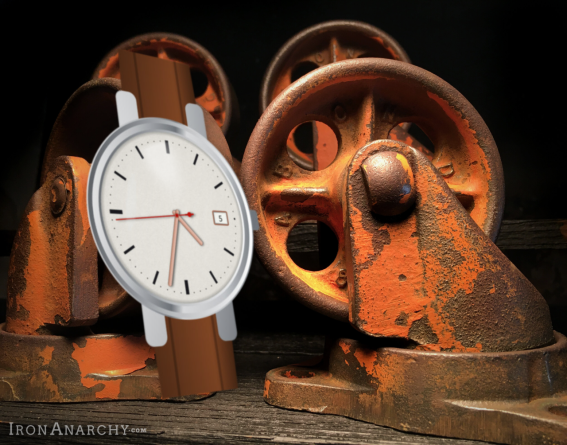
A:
4 h 32 min 44 s
